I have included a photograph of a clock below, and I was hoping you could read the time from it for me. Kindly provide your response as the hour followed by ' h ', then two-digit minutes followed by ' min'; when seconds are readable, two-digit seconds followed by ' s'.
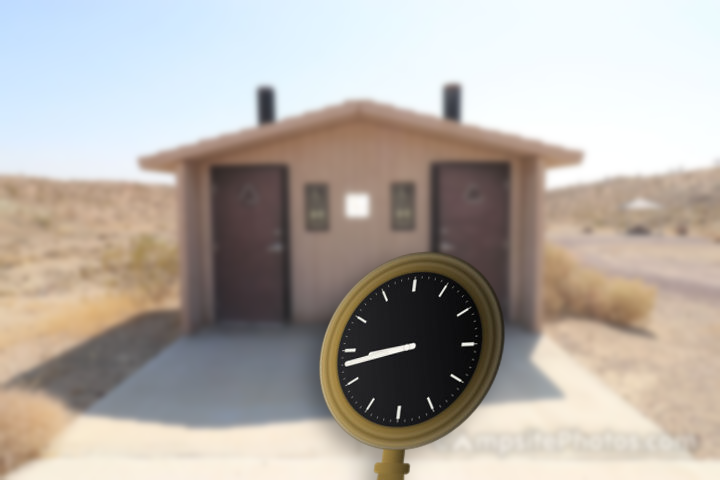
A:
8 h 43 min
